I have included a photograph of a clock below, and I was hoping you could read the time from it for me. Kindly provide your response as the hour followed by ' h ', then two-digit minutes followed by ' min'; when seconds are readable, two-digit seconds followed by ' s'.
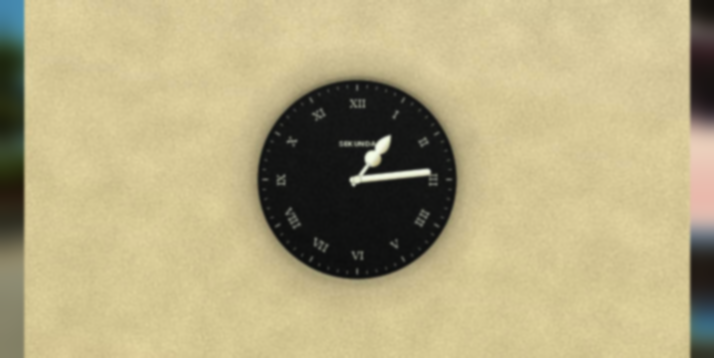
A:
1 h 14 min
